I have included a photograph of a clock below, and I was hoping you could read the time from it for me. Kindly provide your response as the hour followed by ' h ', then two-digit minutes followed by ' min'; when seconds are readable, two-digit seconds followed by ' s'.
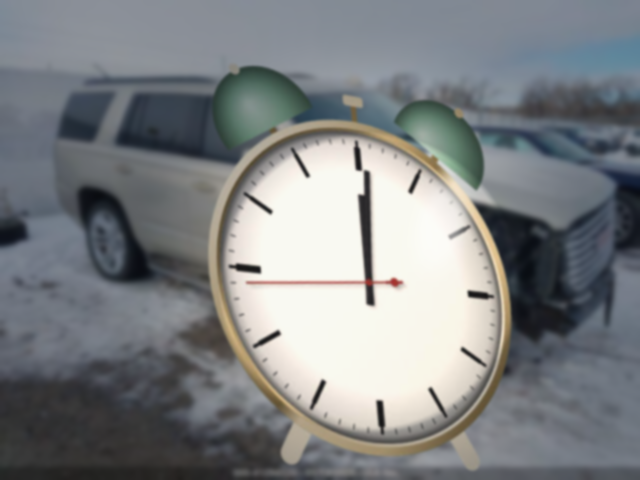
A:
12 h 00 min 44 s
